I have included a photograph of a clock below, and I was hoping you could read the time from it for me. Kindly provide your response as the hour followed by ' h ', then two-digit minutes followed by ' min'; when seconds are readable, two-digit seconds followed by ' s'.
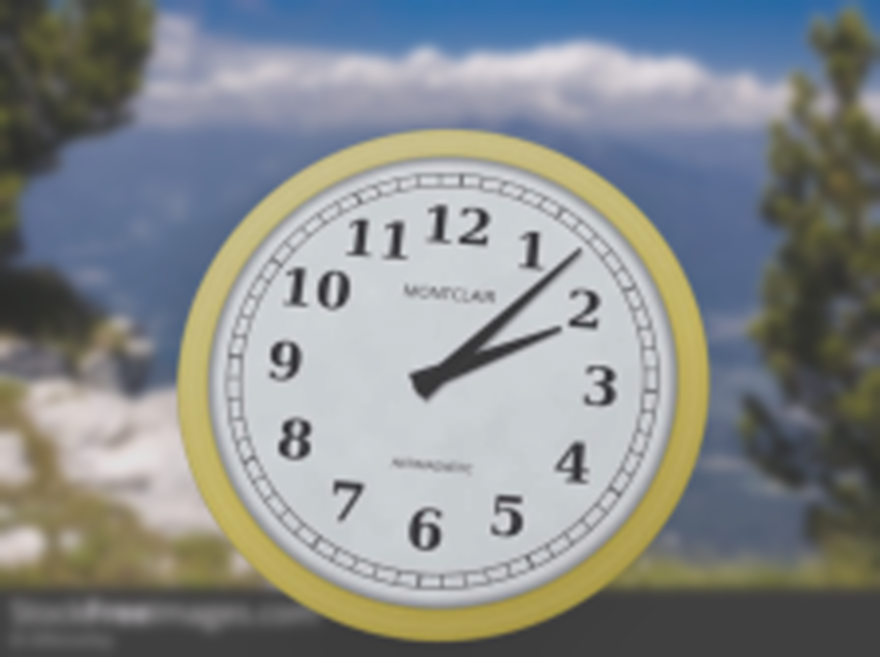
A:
2 h 07 min
